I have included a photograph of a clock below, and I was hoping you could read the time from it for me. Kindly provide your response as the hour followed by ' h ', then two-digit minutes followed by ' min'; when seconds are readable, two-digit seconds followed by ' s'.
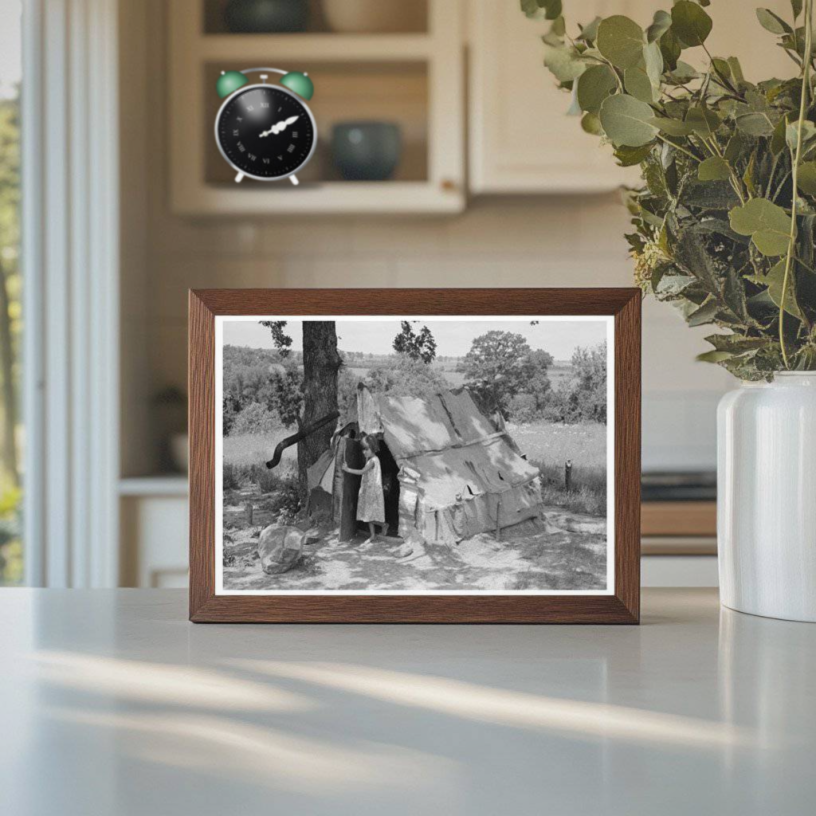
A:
2 h 10 min
